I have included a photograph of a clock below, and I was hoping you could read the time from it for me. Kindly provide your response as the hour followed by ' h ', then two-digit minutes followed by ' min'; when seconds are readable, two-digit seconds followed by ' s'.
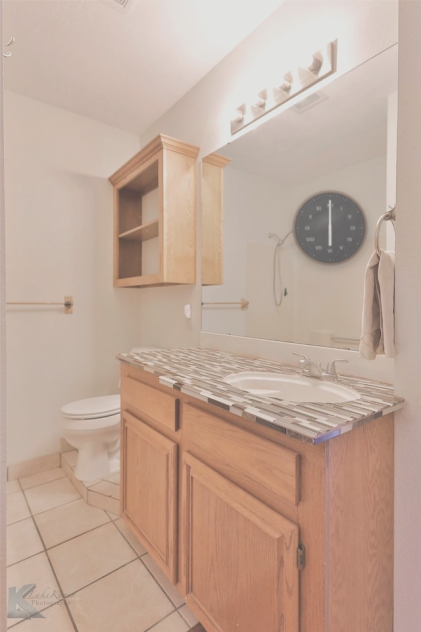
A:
6 h 00 min
